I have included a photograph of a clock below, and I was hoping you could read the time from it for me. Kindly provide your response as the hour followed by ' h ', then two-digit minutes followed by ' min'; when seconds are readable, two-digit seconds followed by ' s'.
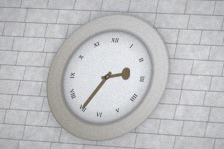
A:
2 h 35 min
